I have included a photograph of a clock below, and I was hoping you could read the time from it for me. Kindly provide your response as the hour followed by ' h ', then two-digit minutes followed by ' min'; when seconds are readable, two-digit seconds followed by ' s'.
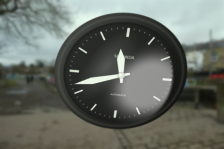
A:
11 h 42 min
